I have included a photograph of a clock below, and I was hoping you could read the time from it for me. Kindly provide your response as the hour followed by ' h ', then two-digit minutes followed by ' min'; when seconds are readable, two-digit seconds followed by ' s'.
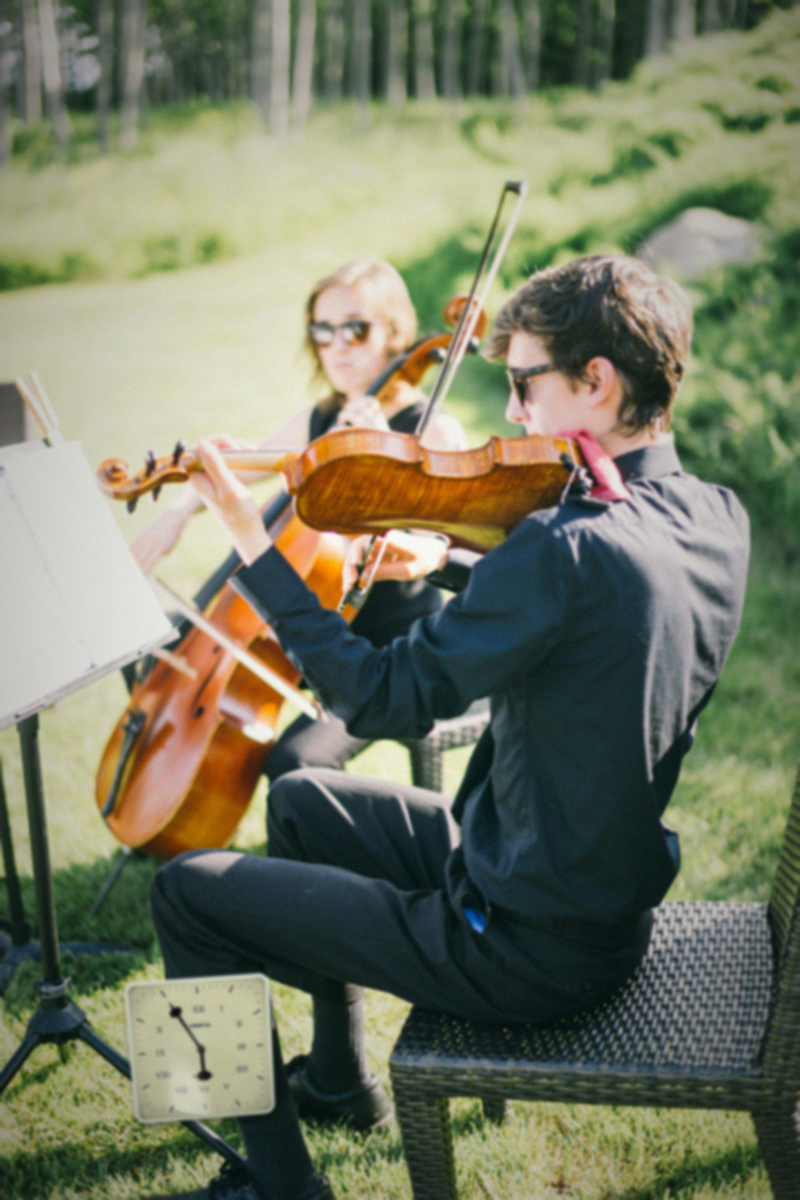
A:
5 h 55 min
